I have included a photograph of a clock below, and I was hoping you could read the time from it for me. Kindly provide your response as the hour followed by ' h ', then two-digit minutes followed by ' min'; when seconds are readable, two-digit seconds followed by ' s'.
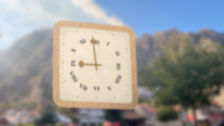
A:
8 h 59 min
